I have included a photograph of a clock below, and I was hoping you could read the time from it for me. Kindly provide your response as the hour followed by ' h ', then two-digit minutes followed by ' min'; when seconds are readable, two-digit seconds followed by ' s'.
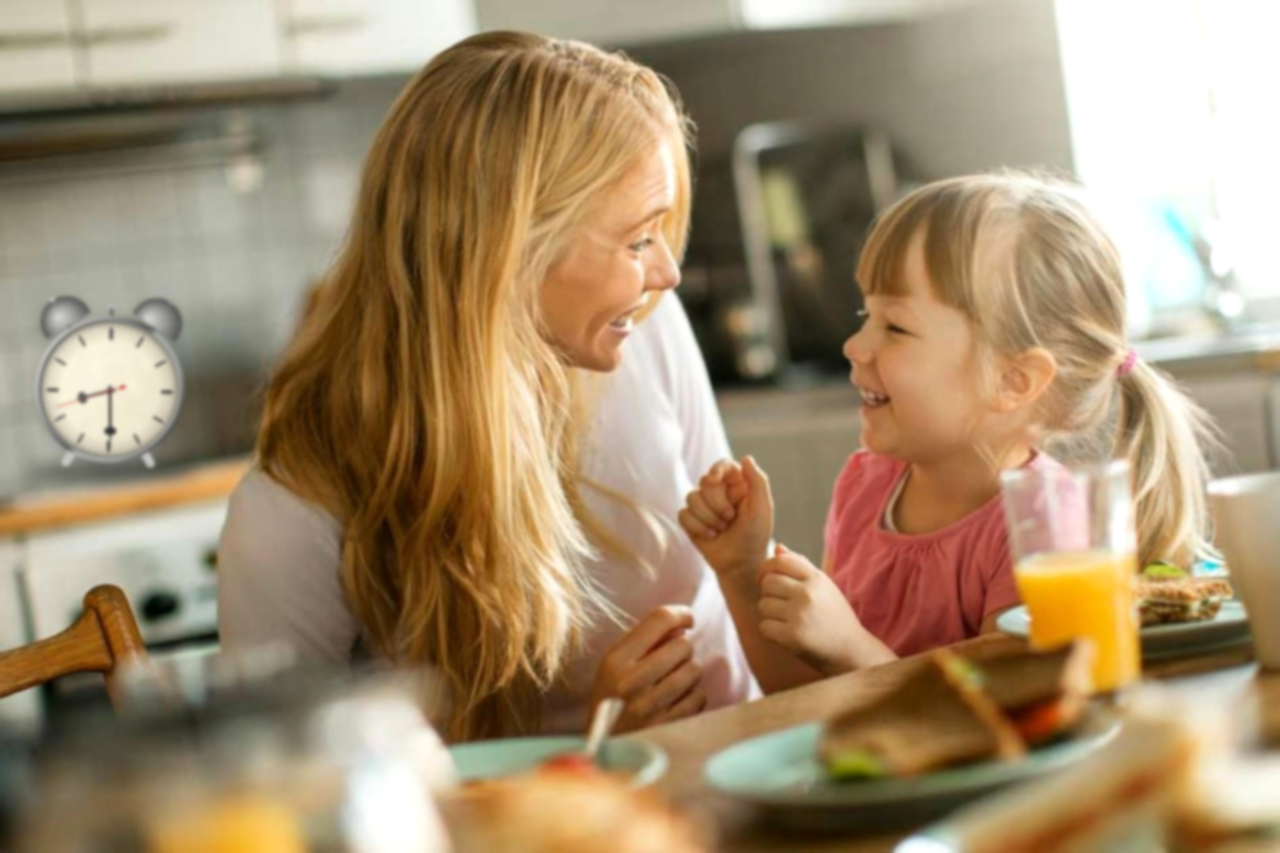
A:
8 h 29 min 42 s
